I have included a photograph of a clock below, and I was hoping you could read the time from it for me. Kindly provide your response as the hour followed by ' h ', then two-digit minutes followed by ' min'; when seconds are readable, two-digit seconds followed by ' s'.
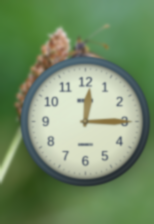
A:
12 h 15 min
